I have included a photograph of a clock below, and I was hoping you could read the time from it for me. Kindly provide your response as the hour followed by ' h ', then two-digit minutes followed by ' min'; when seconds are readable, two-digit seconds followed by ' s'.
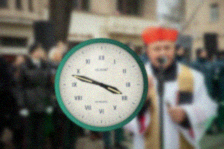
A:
3 h 48 min
